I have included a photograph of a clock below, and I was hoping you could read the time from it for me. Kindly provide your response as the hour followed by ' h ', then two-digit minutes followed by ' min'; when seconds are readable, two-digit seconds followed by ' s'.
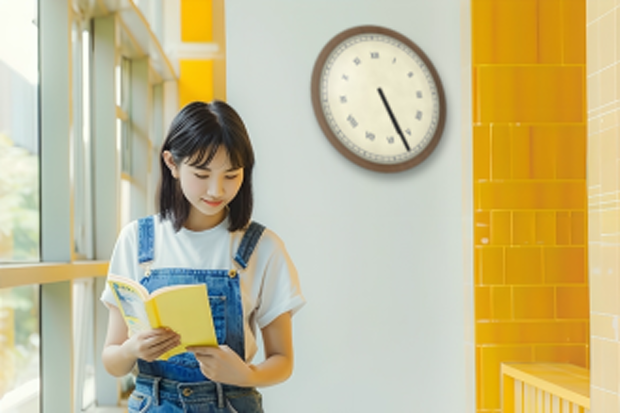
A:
5 h 27 min
